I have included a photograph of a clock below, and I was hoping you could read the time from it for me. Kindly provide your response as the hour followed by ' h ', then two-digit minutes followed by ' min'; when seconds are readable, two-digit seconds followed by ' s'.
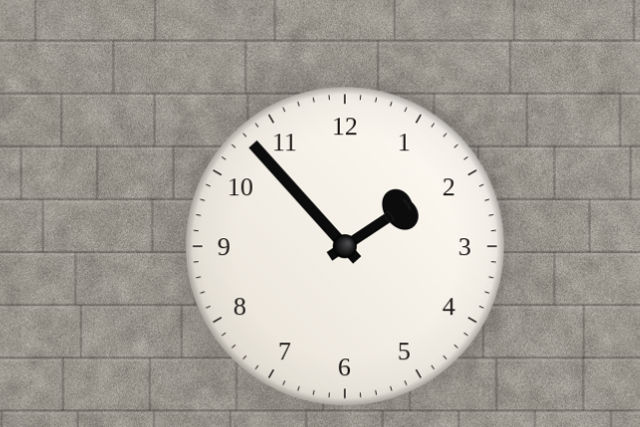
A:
1 h 53 min
